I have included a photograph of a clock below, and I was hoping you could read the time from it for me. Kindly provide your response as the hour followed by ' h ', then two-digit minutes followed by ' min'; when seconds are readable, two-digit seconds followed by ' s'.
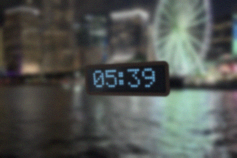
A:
5 h 39 min
